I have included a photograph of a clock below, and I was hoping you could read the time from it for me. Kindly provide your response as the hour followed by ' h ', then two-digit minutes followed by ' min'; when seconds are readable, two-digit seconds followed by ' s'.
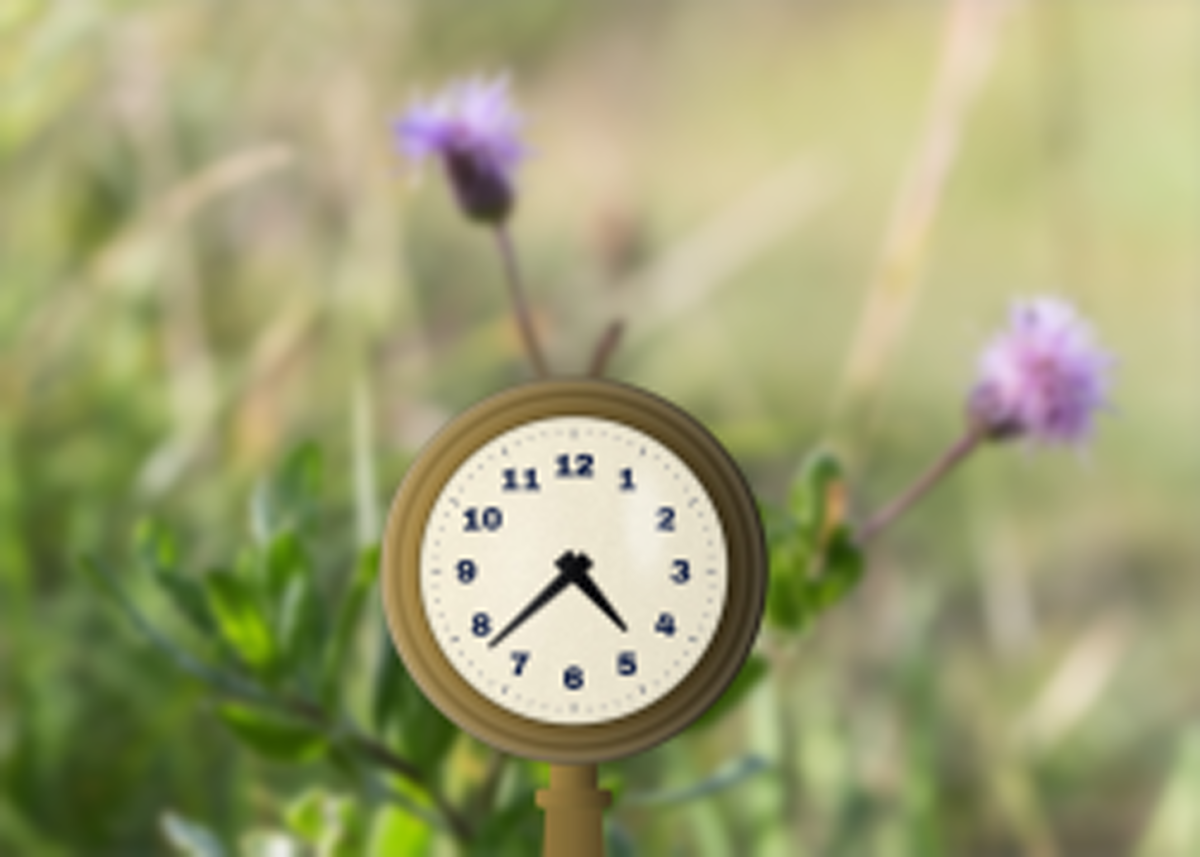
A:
4 h 38 min
